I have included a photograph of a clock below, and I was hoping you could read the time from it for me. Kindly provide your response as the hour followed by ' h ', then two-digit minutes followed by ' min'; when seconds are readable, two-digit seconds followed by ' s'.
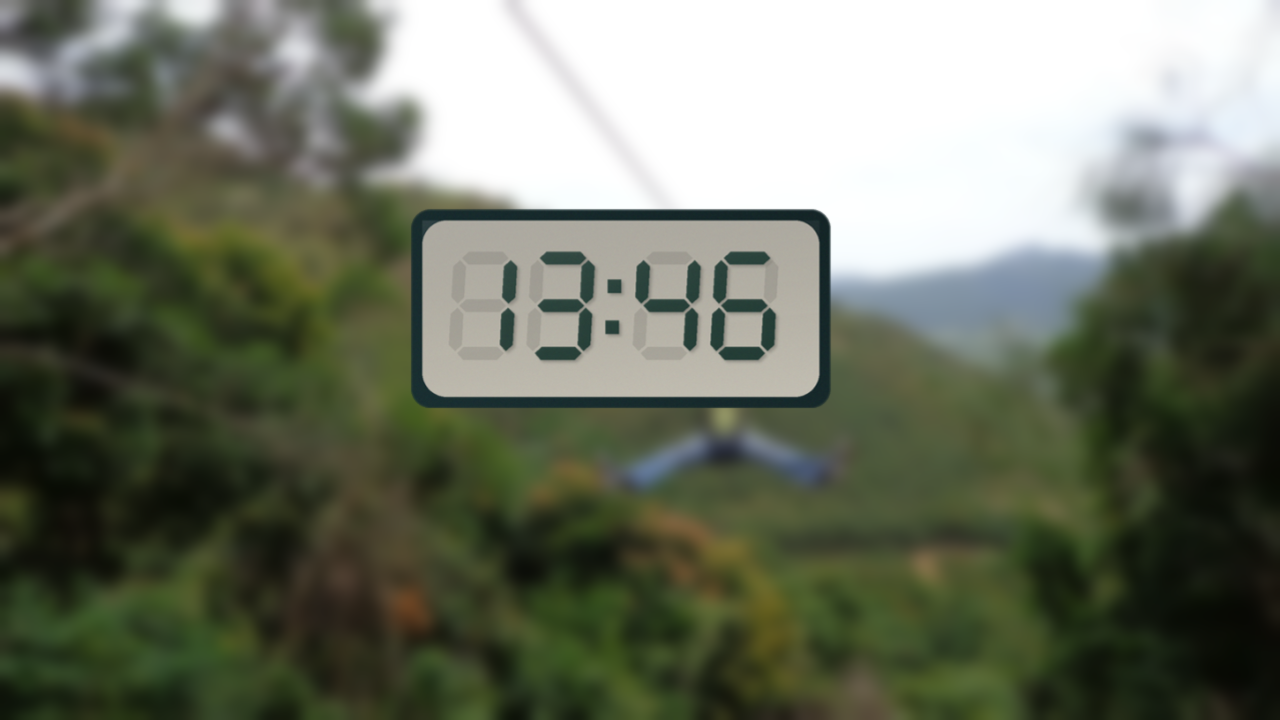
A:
13 h 46 min
